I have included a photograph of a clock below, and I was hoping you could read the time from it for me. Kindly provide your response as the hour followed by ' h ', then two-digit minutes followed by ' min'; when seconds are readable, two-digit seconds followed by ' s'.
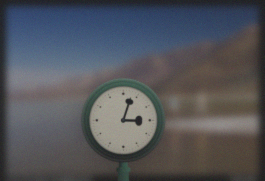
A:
3 h 03 min
